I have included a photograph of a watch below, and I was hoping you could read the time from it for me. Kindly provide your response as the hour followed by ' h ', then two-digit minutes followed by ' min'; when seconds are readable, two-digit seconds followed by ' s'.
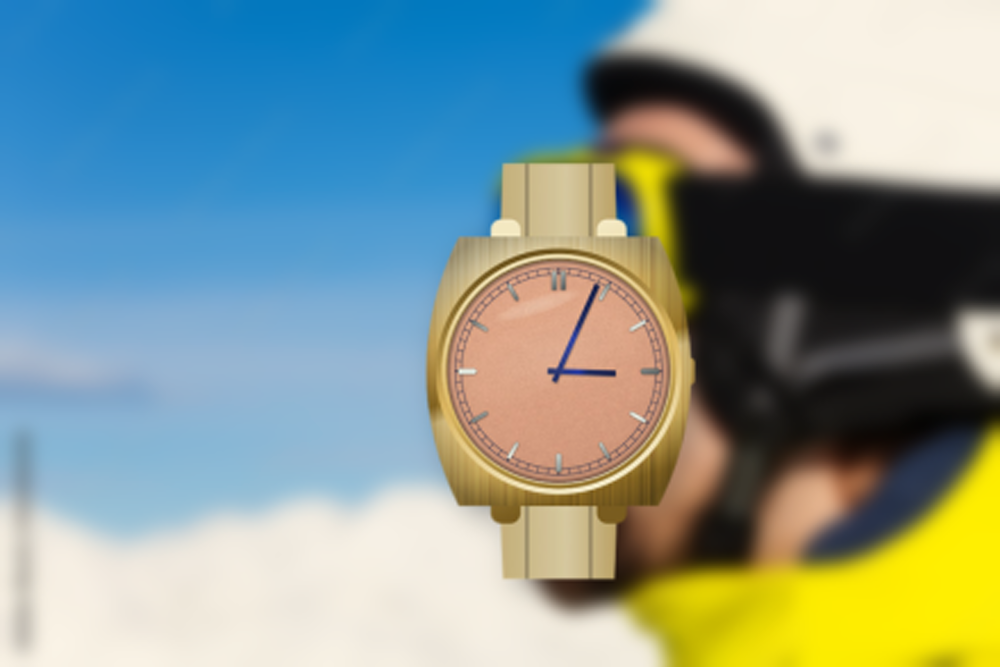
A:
3 h 04 min
